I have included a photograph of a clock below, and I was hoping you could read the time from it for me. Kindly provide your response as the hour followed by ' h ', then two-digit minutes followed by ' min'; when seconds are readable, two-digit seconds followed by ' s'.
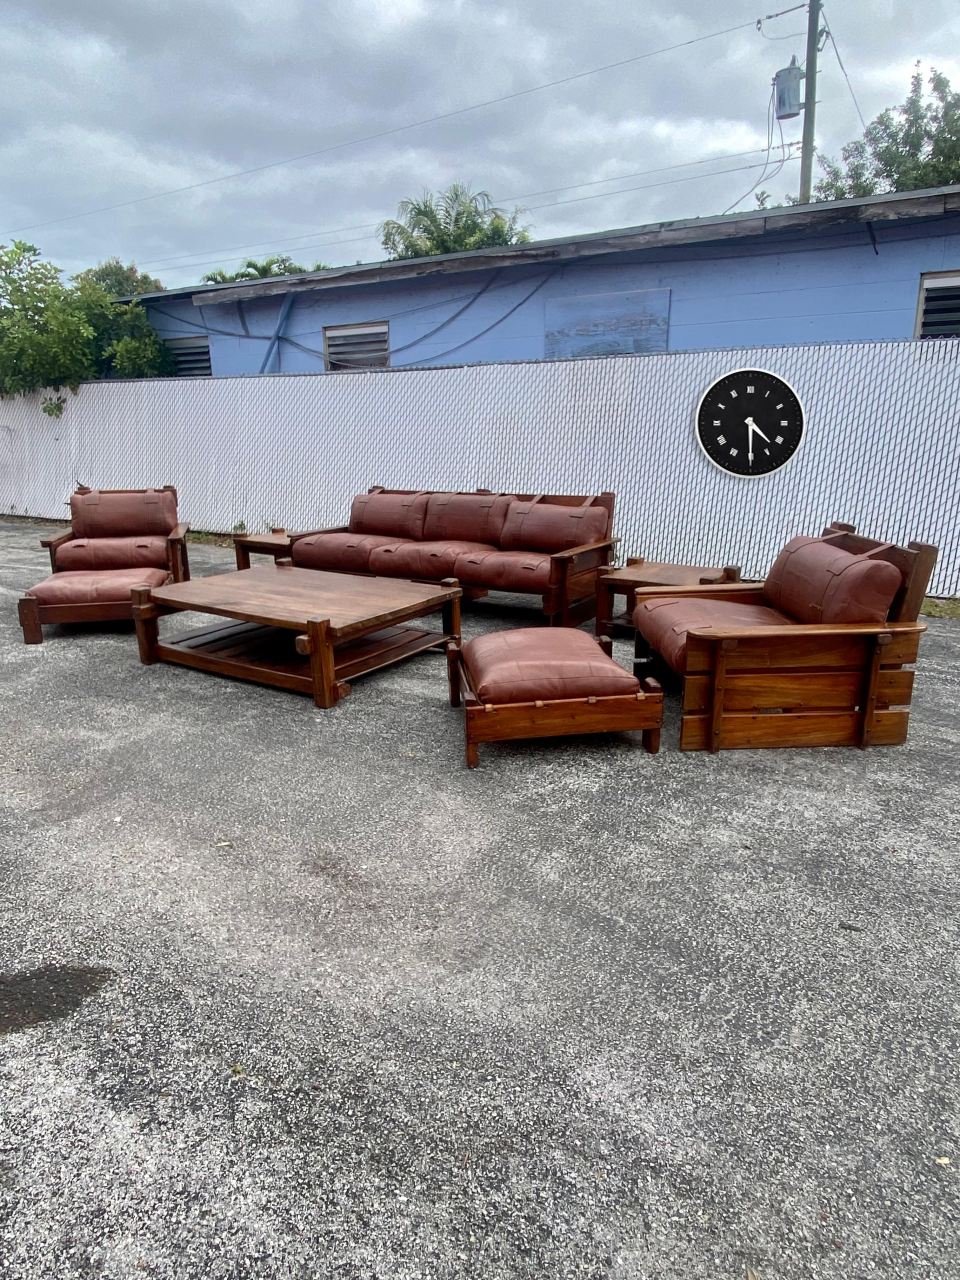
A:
4 h 30 min
